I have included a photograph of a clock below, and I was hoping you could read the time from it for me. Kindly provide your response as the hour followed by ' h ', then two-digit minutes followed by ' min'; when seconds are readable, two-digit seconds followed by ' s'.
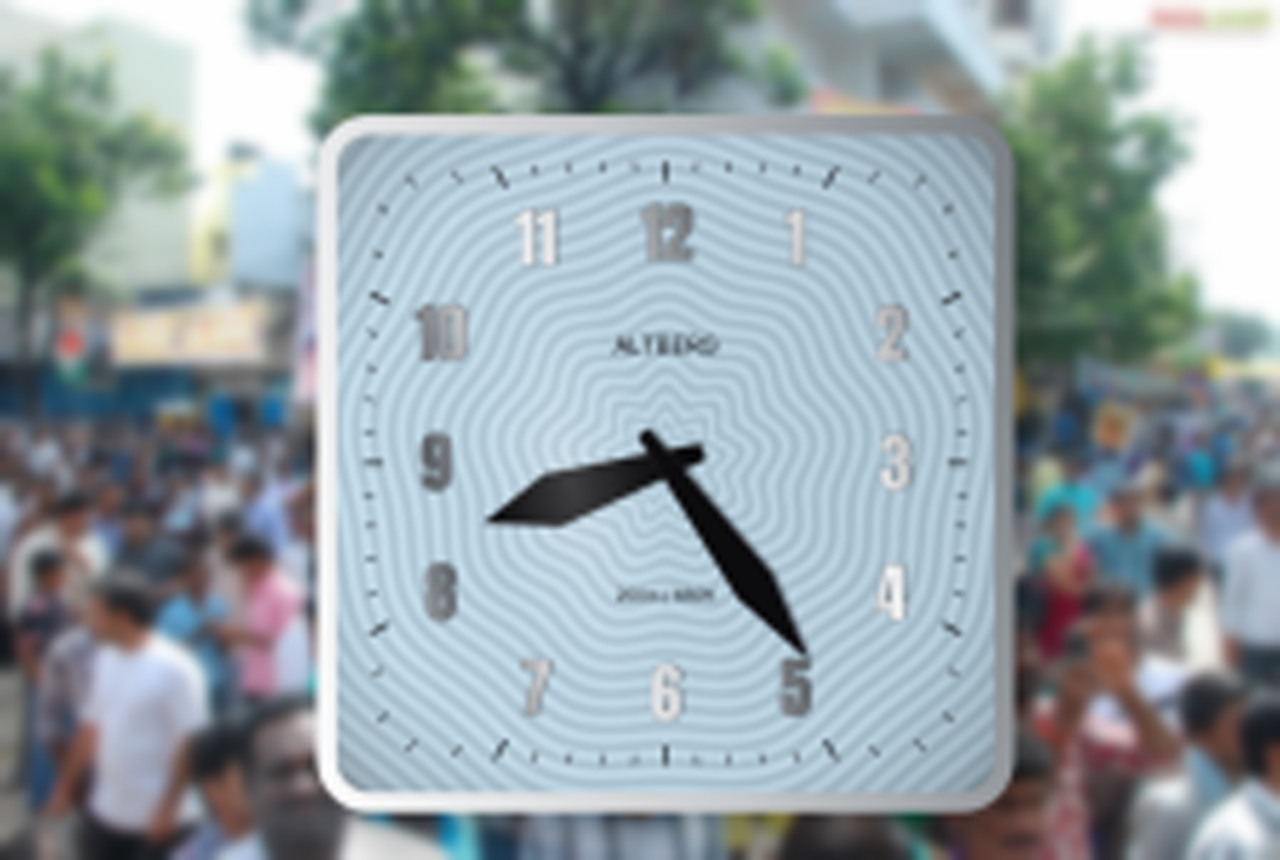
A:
8 h 24 min
